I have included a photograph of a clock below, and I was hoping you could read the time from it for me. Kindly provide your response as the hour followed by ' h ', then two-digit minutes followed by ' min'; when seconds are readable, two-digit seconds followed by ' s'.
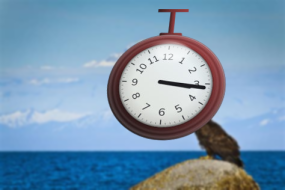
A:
3 h 16 min
